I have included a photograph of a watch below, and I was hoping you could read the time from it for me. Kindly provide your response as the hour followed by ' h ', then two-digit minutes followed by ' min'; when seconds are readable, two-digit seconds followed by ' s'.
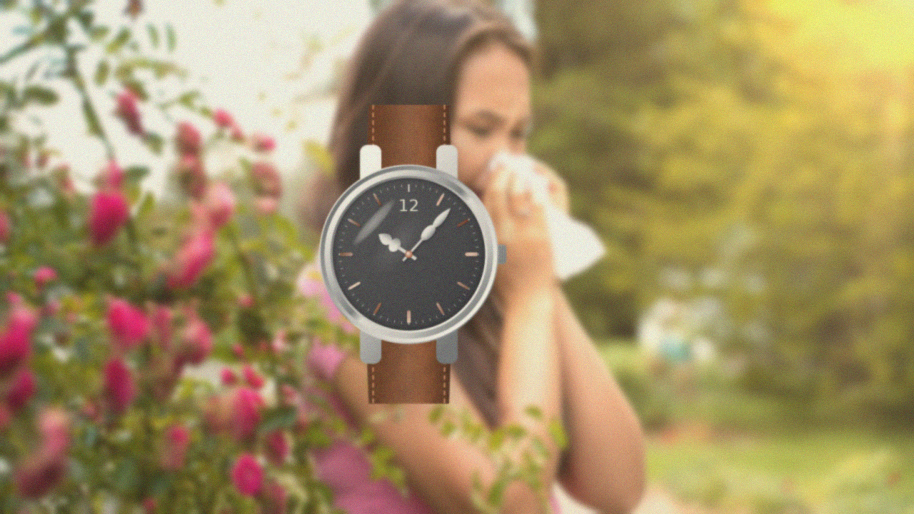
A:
10 h 07 min
